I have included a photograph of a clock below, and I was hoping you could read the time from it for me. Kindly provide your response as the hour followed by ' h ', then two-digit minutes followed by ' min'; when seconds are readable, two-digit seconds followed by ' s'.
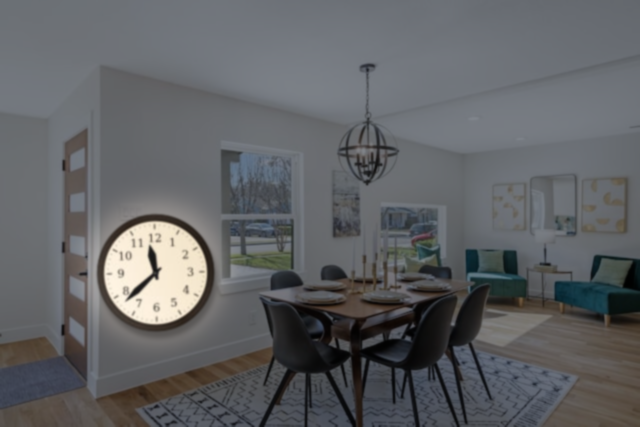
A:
11 h 38 min
